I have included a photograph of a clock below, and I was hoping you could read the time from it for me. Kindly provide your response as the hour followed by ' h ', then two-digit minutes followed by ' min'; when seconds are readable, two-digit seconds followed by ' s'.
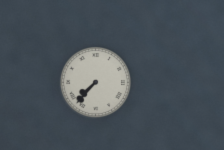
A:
7 h 37 min
